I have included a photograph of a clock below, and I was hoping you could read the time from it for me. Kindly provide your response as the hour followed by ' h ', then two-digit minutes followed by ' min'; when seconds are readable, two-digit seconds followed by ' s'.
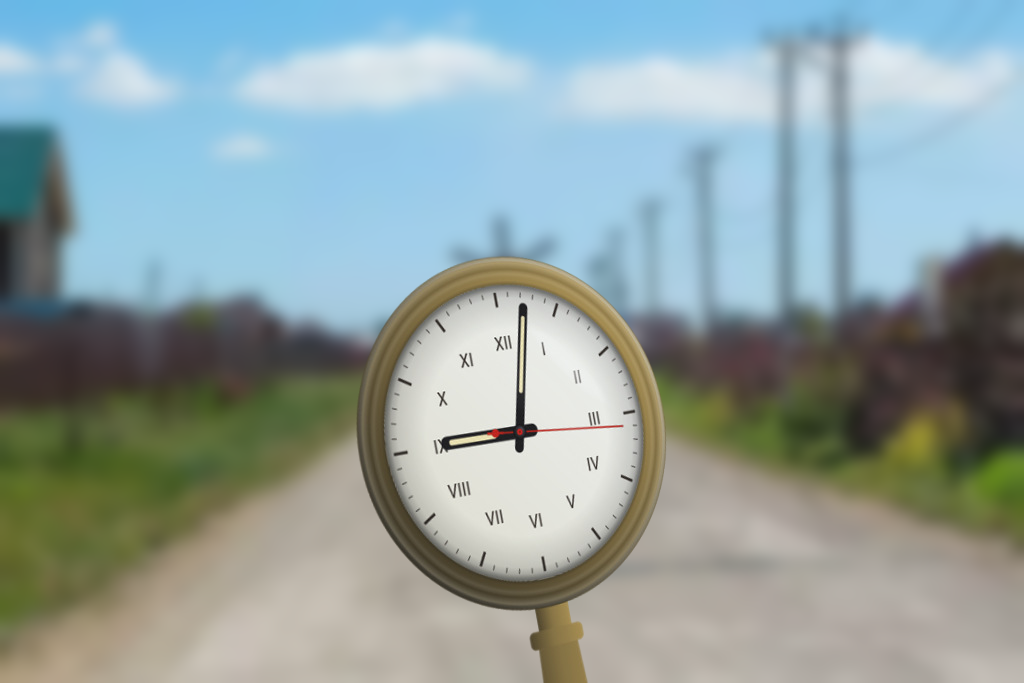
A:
9 h 02 min 16 s
